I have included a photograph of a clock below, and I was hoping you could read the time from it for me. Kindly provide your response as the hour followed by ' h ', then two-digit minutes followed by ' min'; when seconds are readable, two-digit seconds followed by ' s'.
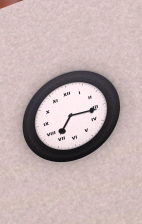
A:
7 h 16 min
